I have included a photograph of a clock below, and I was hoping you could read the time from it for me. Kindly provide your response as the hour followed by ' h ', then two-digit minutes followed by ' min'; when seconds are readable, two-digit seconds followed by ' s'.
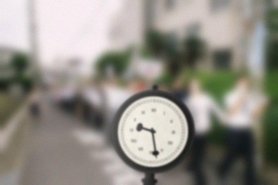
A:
9 h 28 min
